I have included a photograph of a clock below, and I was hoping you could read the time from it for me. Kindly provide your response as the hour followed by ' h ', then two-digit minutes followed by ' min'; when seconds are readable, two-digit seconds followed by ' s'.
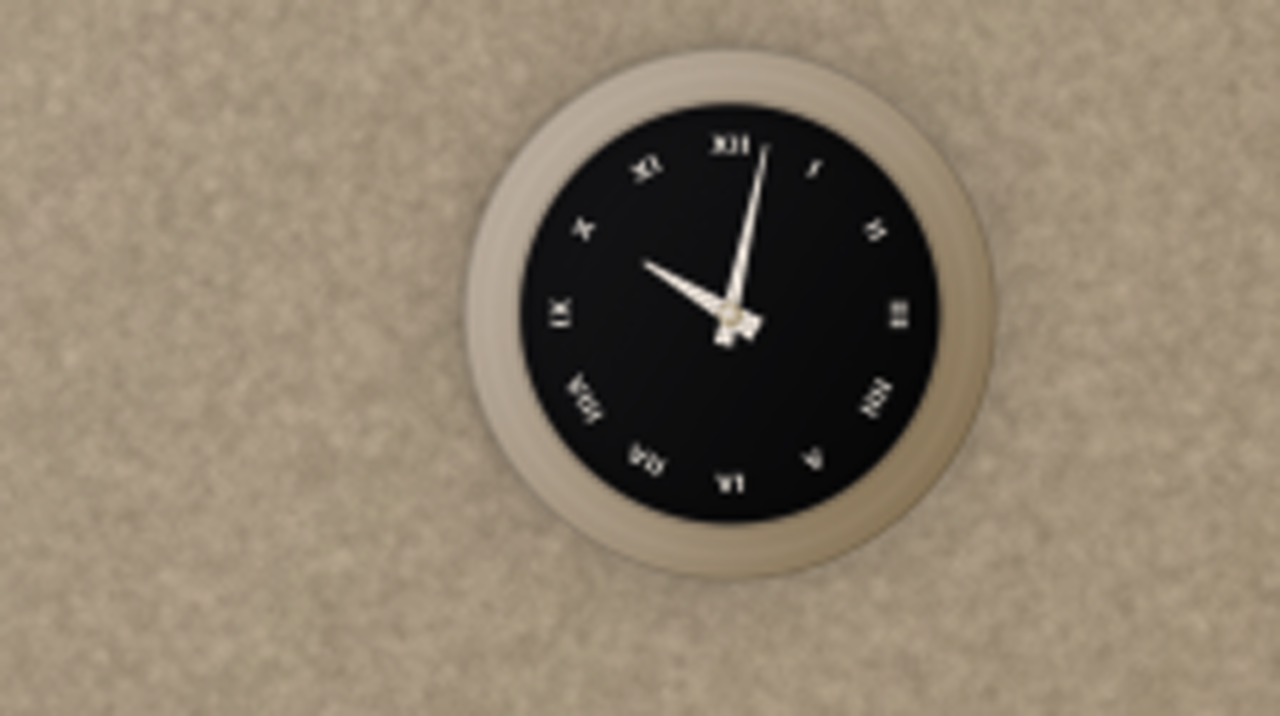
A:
10 h 02 min
